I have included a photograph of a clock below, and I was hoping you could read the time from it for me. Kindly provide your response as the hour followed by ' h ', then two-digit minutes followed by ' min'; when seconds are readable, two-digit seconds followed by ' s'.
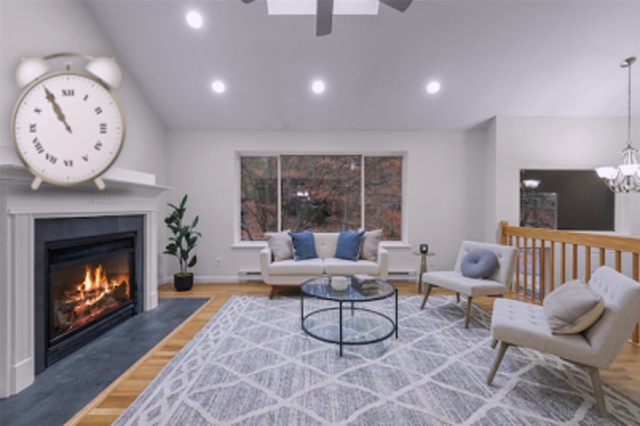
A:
10 h 55 min
